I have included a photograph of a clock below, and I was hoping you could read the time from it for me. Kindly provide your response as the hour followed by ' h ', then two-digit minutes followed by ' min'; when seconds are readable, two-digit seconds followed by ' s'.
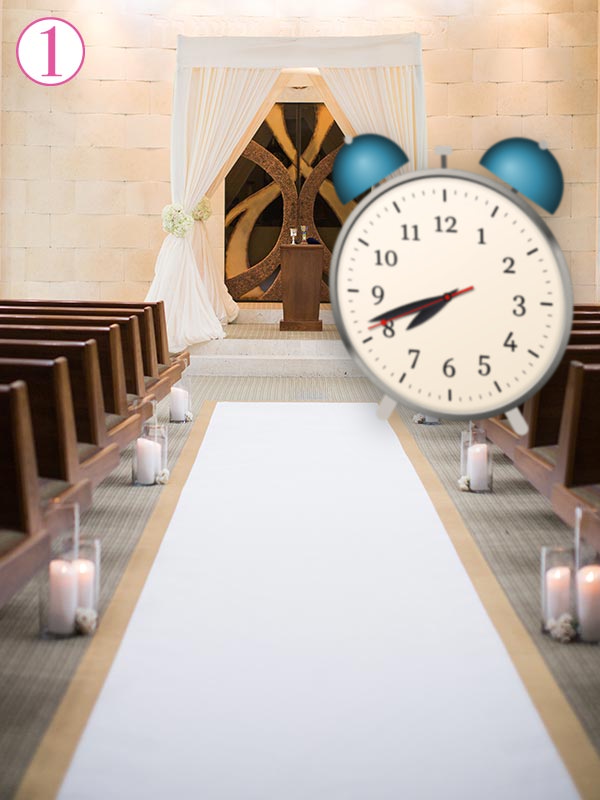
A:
7 h 41 min 41 s
